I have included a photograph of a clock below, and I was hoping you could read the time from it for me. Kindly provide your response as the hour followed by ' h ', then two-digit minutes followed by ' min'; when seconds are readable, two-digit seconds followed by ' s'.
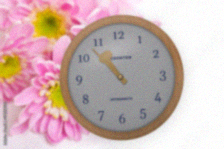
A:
10 h 53 min
